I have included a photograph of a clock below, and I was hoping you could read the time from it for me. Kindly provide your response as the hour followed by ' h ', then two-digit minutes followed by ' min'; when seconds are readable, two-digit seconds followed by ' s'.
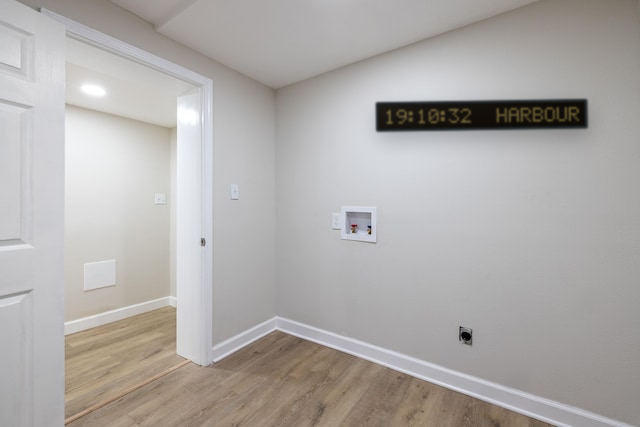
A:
19 h 10 min 32 s
